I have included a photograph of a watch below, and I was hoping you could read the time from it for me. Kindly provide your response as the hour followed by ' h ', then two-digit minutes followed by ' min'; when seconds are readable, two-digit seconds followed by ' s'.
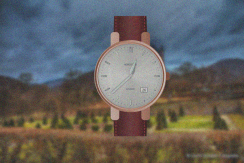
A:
12 h 38 min
